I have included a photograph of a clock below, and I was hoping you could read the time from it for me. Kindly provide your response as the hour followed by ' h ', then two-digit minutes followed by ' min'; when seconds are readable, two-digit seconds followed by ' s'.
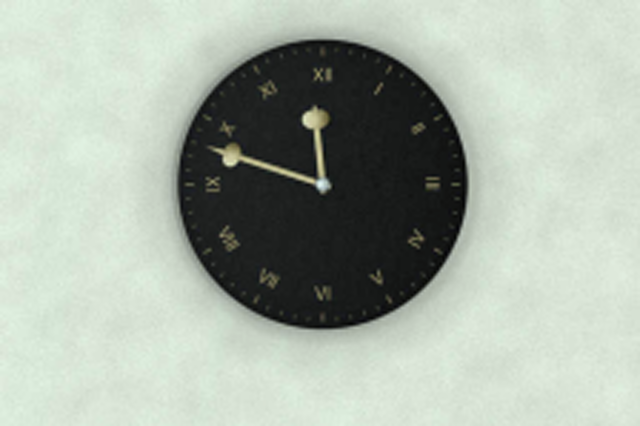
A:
11 h 48 min
